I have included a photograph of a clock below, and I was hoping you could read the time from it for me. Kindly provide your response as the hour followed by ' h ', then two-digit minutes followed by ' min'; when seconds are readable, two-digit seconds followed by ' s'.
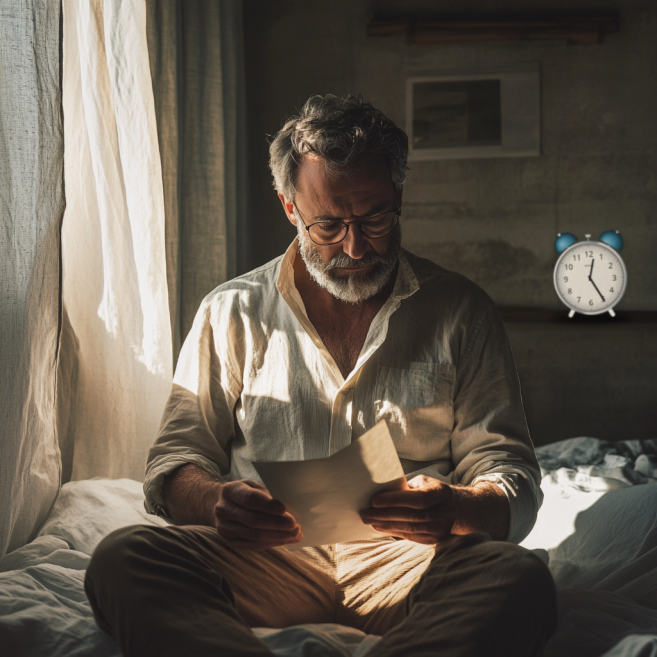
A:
12 h 25 min
